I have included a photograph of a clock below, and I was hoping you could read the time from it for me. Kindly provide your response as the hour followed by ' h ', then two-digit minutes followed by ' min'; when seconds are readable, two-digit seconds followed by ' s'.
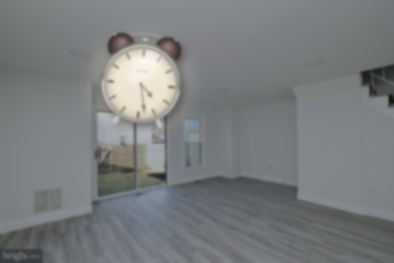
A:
4 h 28 min
